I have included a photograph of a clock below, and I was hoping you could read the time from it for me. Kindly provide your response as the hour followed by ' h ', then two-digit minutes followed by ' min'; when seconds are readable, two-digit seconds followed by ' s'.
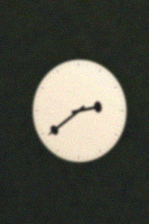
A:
2 h 39 min
